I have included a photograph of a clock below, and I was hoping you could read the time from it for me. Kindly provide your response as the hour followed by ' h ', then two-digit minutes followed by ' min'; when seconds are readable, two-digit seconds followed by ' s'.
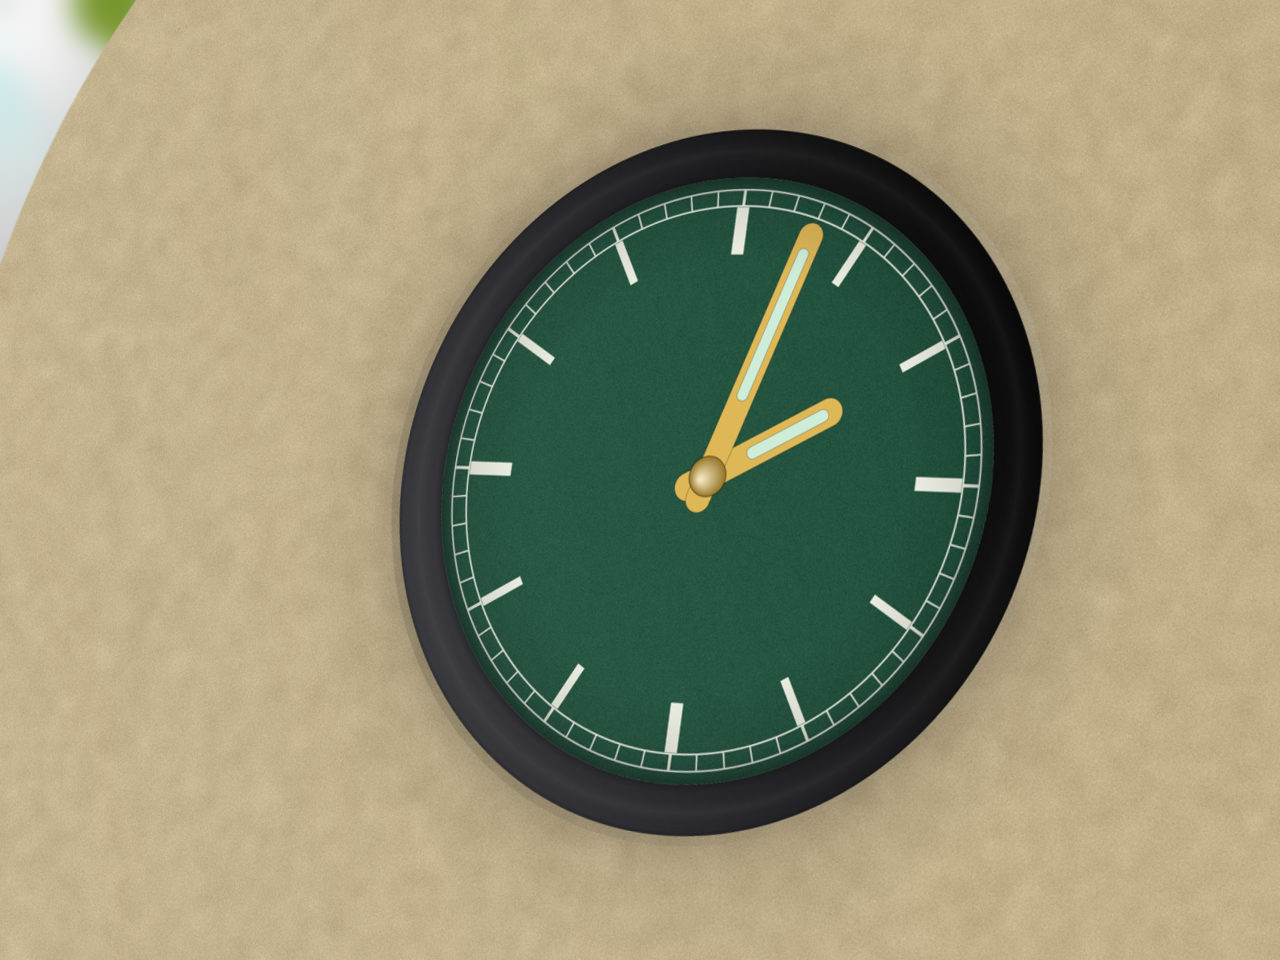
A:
2 h 03 min
